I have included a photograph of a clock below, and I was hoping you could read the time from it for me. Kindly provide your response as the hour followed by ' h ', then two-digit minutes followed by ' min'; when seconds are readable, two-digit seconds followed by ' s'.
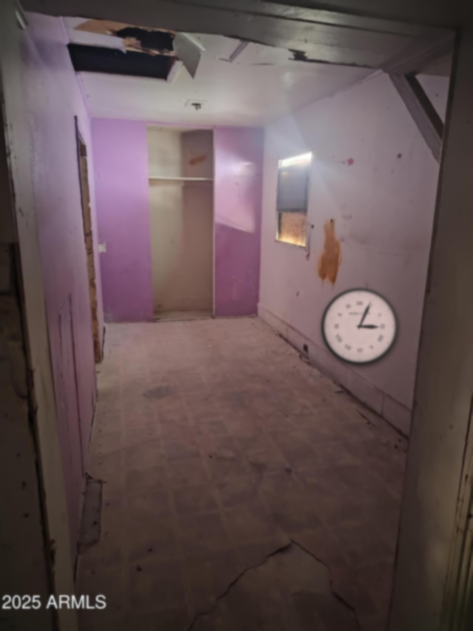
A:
3 h 04 min
